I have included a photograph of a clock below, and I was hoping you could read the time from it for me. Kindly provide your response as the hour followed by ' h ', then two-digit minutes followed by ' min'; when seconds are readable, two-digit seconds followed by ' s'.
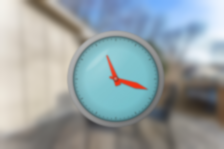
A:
11 h 18 min
